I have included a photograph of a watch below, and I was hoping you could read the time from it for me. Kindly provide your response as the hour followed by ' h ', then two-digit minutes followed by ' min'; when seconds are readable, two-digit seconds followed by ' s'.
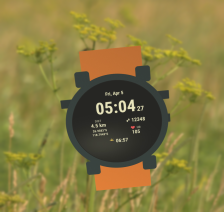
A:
5 h 04 min 27 s
